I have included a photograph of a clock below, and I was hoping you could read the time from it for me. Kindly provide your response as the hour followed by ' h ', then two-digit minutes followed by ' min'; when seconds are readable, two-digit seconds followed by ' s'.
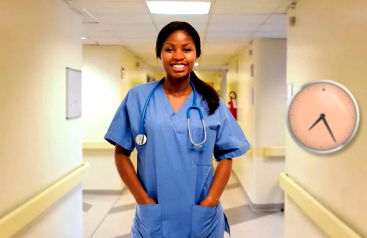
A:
7 h 25 min
